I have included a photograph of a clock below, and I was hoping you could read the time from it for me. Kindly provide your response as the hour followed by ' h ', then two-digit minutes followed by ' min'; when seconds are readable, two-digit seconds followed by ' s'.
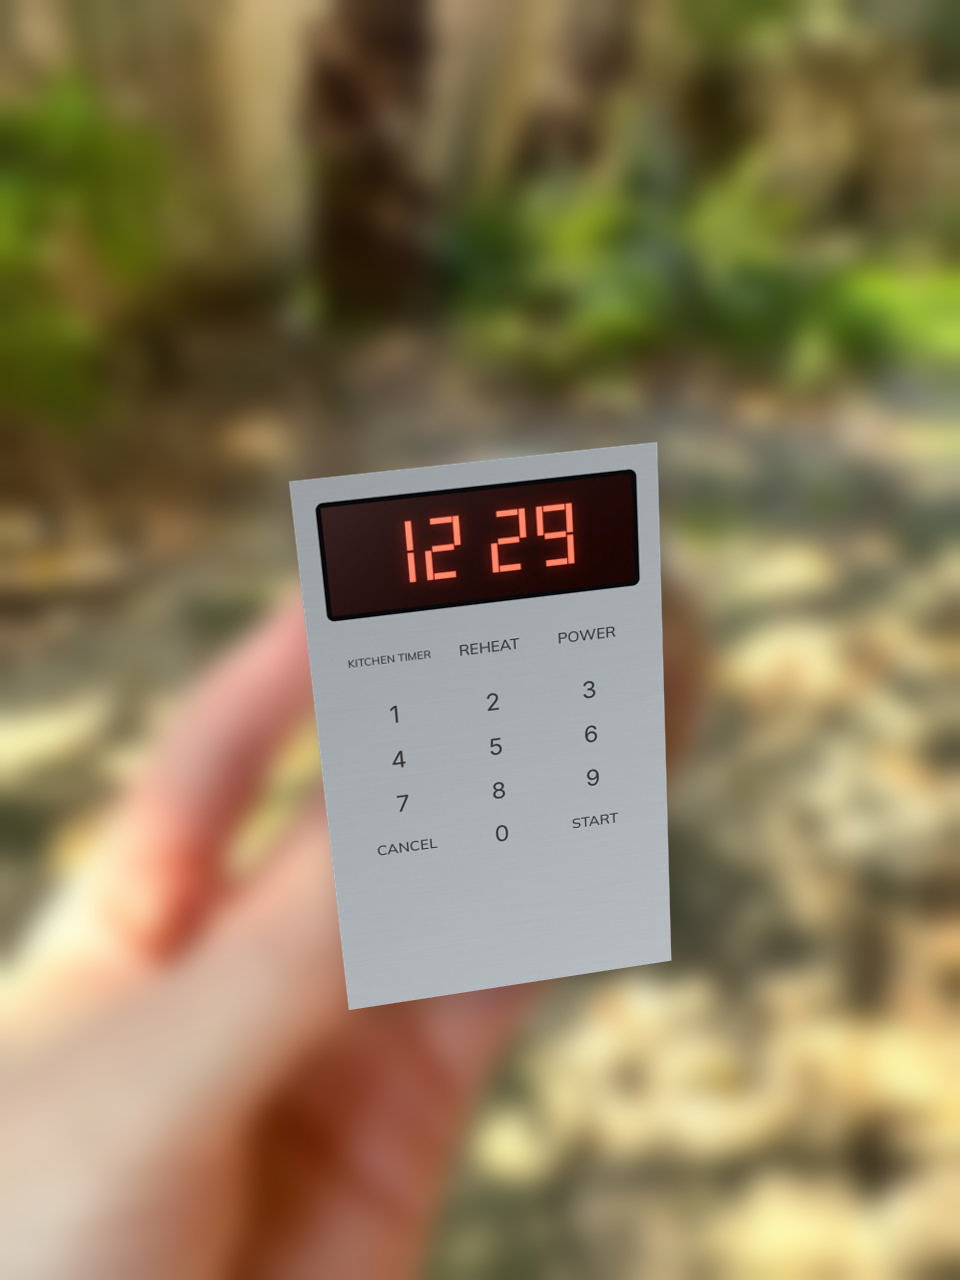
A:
12 h 29 min
